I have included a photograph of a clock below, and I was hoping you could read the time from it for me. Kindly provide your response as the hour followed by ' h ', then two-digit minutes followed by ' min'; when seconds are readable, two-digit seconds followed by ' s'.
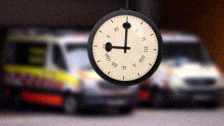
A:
9 h 00 min
